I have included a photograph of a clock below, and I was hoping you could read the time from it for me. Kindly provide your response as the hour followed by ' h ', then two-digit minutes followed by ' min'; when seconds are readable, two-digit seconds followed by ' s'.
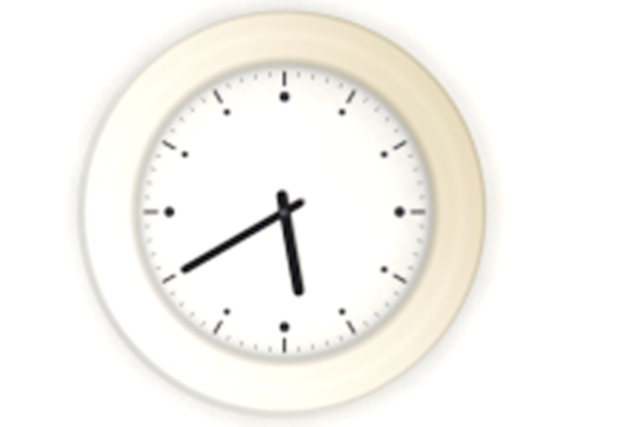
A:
5 h 40 min
